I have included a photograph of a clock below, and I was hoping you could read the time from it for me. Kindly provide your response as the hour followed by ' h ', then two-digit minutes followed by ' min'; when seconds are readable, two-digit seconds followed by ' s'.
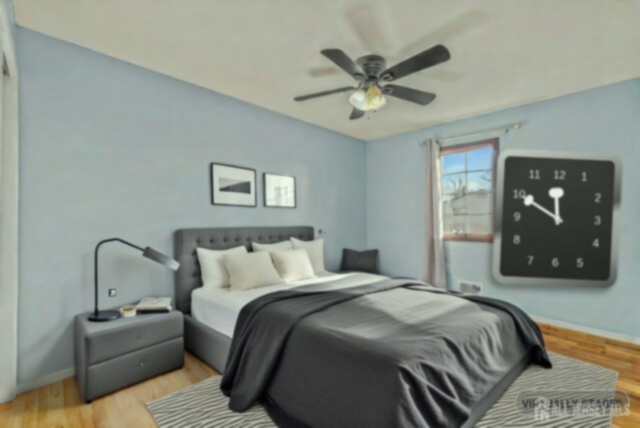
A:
11 h 50 min
